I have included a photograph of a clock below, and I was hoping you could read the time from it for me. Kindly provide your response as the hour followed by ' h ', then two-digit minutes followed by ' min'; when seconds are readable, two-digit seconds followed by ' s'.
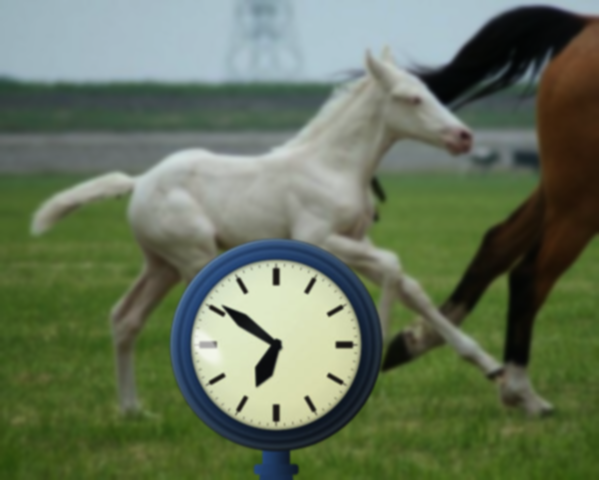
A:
6 h 51 min
